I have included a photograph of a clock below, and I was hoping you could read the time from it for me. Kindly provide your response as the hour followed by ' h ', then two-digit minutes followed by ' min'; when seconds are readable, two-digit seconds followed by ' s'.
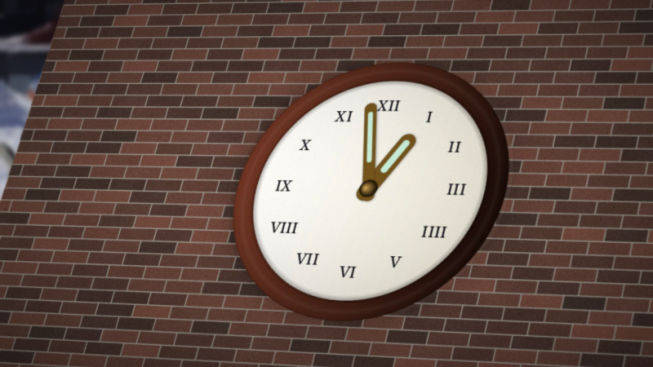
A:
12 h 58 min
